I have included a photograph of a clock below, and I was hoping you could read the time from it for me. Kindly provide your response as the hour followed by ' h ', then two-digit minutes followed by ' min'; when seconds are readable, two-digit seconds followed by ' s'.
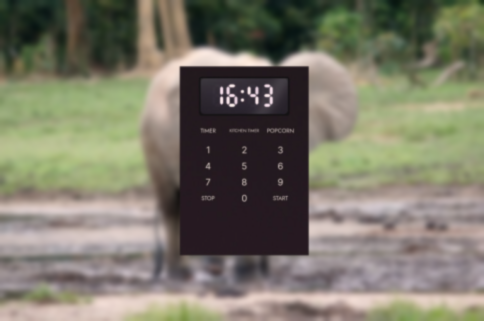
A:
16 h 43 min
